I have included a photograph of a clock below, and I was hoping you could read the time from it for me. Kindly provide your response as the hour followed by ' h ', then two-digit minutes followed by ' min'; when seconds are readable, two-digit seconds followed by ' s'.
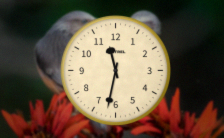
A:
11 h 32 min
